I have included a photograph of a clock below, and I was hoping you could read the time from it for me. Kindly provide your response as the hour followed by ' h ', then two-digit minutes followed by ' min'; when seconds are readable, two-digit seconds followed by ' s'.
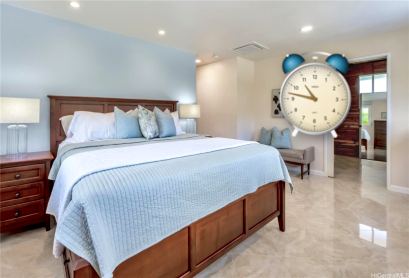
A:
10 h 47 min
